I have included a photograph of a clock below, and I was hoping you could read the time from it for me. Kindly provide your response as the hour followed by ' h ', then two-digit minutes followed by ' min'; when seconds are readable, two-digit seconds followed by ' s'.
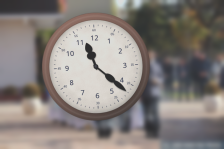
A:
11 h 22 min
